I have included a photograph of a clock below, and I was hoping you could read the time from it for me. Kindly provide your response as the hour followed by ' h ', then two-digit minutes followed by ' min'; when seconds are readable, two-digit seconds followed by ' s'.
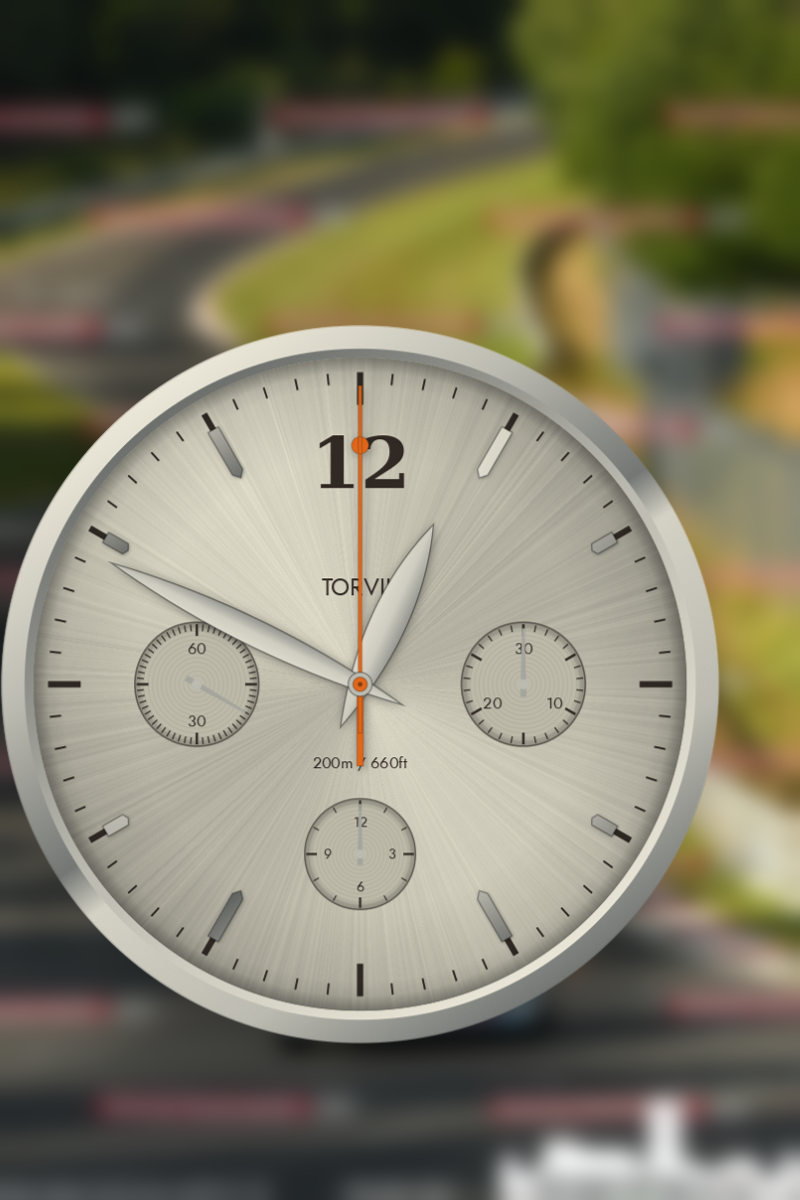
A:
12 h 49 min 20 s
